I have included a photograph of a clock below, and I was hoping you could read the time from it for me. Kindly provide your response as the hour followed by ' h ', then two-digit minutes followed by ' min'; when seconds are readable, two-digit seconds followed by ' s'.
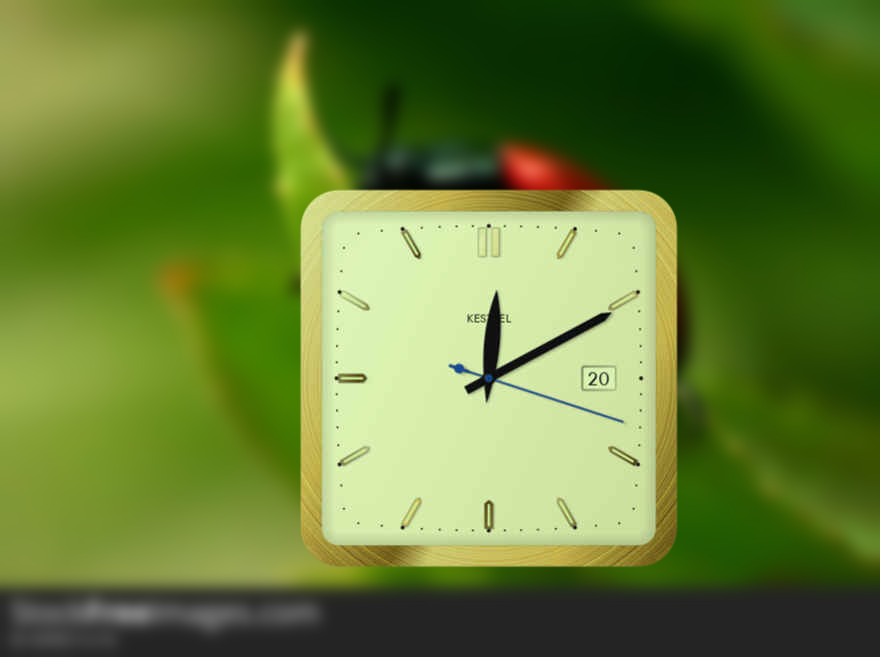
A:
12 h 10 min 18 s
